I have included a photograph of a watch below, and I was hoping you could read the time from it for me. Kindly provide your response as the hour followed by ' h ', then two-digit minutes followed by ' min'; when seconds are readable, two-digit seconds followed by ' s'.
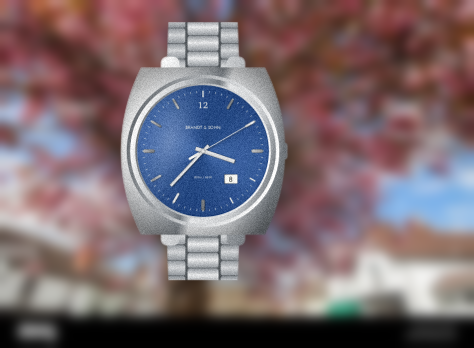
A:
3 h 37 min 10 s
